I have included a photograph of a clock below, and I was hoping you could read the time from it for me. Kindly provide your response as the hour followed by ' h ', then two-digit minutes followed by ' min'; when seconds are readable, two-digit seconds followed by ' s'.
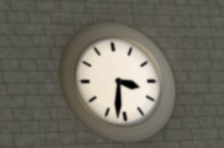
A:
3 h 32 min
